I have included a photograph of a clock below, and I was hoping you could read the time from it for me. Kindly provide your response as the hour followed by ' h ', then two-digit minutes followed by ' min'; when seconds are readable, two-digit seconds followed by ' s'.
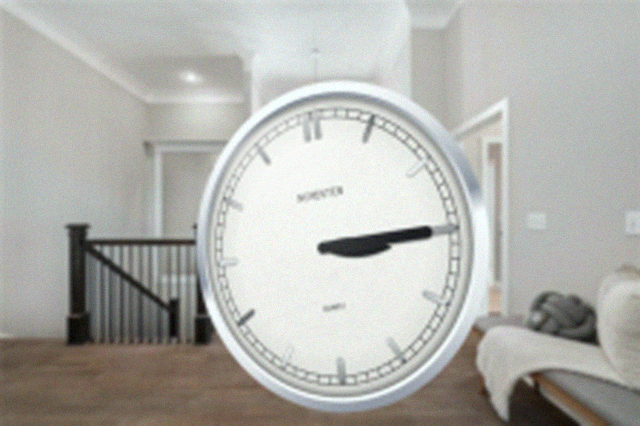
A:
3 h 15 min
